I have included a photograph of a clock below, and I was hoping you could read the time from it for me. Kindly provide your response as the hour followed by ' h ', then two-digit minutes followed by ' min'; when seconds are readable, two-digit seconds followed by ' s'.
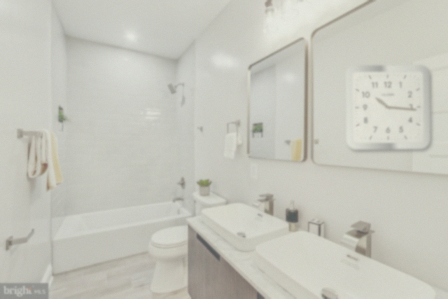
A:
10 h 16 min
